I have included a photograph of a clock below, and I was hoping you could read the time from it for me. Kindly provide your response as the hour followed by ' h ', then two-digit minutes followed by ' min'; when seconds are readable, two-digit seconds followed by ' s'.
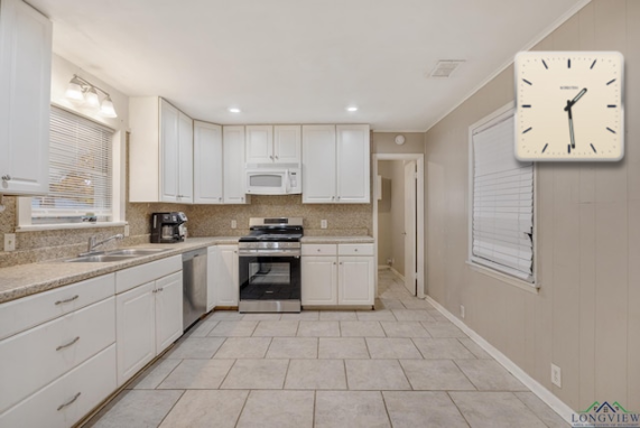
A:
1 h 29 min
